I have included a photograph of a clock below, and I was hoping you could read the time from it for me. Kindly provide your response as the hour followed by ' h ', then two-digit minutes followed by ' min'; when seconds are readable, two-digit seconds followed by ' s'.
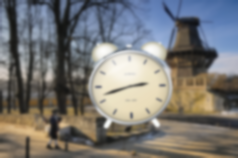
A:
2 h 42 min
